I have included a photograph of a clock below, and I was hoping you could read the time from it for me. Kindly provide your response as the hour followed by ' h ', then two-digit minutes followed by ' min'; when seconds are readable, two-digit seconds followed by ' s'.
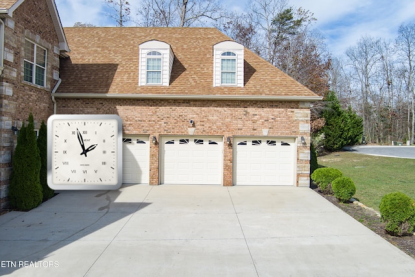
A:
1 h 57 min
